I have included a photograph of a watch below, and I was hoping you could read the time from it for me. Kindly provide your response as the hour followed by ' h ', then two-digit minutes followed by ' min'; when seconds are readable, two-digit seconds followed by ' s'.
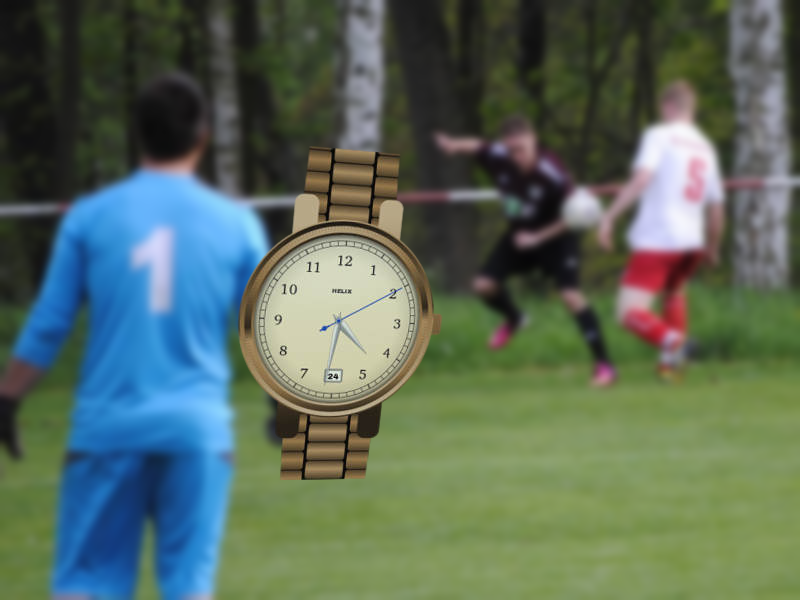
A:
4 h 31 min 10 s
